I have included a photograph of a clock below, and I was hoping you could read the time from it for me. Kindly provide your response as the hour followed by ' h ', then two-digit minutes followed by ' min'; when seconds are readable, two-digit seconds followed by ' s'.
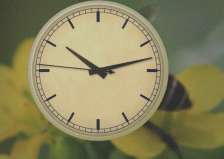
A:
10 h 12 min 46 s
